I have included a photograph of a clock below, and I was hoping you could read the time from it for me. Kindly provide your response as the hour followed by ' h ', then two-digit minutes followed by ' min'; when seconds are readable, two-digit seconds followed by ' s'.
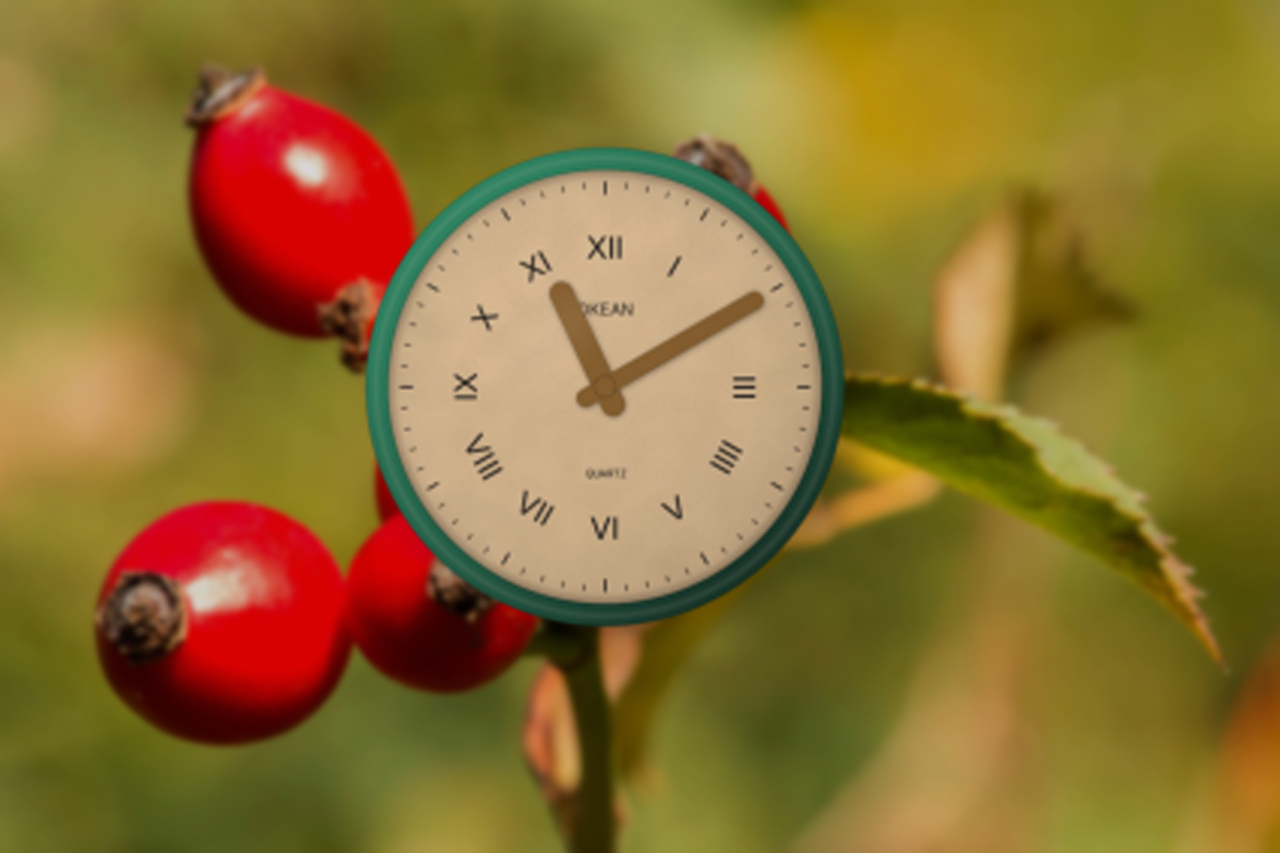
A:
11 h 10 min
